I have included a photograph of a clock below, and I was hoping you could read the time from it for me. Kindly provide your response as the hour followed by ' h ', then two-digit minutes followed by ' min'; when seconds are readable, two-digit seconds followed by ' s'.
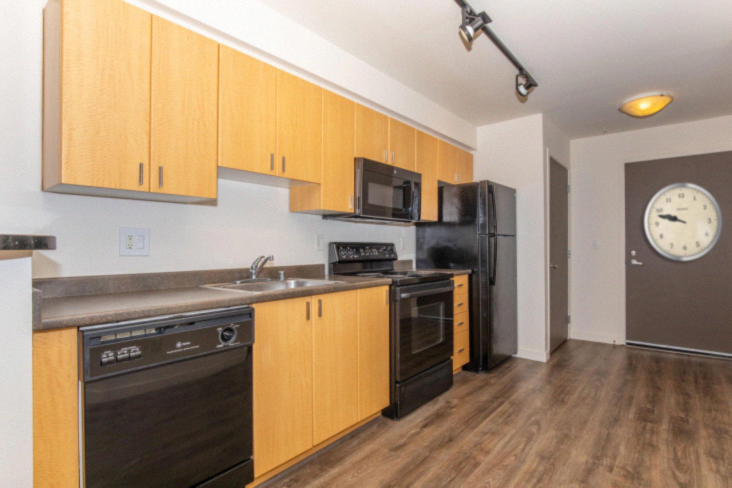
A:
9 h 48 min
